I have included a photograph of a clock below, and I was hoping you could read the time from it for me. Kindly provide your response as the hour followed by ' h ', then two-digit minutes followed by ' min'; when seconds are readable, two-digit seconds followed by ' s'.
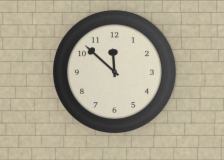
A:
11 h 52 min
